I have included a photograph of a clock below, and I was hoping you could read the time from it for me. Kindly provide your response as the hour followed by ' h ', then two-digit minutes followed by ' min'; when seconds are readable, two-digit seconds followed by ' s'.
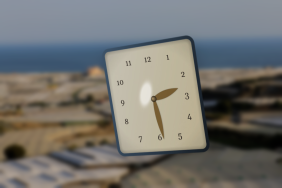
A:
2 h 29 min
